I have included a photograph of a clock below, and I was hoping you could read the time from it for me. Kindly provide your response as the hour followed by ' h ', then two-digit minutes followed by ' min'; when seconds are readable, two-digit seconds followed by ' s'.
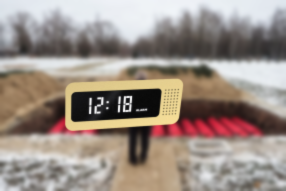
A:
12 h 18 min
